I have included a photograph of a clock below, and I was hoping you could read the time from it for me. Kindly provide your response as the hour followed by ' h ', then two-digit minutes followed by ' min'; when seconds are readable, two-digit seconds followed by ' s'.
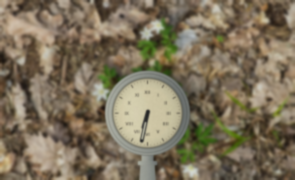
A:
6 h 32 min
